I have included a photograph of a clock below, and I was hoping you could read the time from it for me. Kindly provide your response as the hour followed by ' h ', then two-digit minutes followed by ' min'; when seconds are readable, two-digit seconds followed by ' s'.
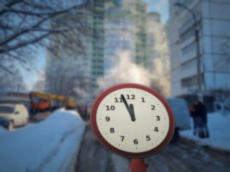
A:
11 h 57 min
